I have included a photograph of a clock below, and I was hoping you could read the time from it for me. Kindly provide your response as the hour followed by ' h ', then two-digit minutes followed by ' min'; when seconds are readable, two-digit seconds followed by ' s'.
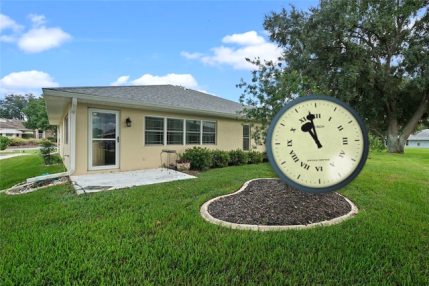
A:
10 h 58 min
